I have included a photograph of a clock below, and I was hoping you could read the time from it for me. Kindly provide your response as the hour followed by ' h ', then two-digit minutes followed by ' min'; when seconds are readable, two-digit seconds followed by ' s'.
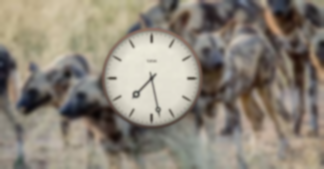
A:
7 h 28 min
